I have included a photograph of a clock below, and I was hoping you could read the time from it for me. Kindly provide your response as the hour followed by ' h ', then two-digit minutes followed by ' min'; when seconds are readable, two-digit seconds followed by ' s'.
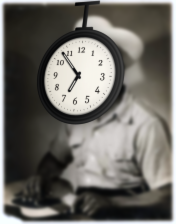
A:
6 h 53 min
